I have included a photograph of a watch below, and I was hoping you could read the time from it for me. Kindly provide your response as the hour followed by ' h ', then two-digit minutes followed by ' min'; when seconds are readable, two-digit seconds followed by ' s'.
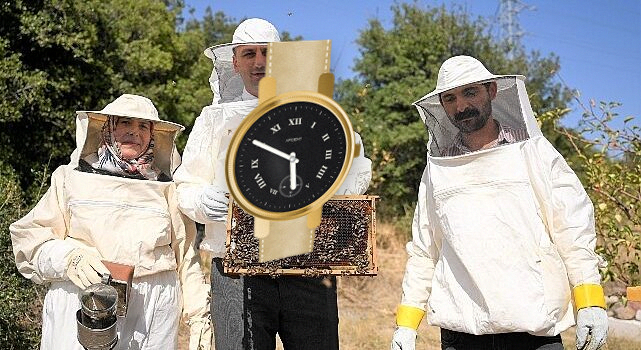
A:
5 h 50 min
